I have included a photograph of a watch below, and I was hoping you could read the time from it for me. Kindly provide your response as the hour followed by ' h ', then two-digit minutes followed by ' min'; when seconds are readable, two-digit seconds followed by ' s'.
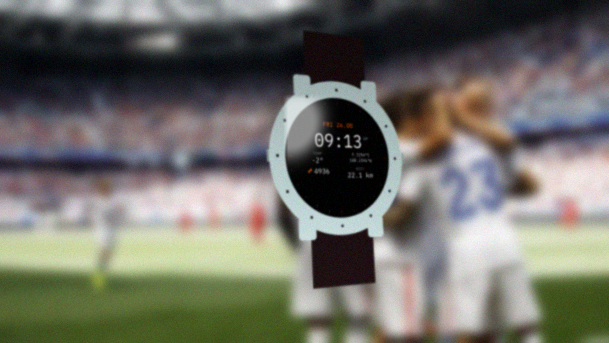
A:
9 h 13 min
